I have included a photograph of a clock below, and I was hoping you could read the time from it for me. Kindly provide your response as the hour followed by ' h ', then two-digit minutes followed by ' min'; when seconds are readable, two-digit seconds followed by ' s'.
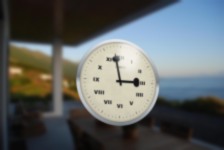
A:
2 h 58 min
